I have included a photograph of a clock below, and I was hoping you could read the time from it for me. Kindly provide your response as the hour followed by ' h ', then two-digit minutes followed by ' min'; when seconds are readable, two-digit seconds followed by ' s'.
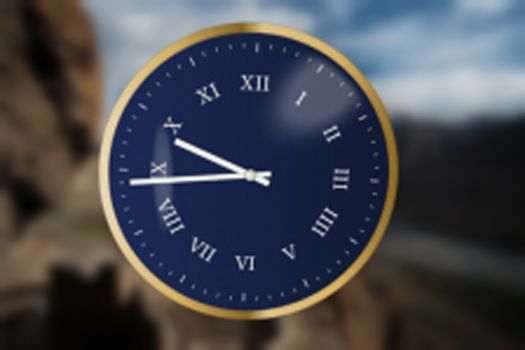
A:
9 h 44 min
